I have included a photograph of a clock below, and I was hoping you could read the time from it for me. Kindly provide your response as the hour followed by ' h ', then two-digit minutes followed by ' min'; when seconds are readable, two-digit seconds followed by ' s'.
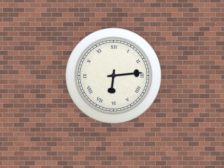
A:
6 h 14 min
